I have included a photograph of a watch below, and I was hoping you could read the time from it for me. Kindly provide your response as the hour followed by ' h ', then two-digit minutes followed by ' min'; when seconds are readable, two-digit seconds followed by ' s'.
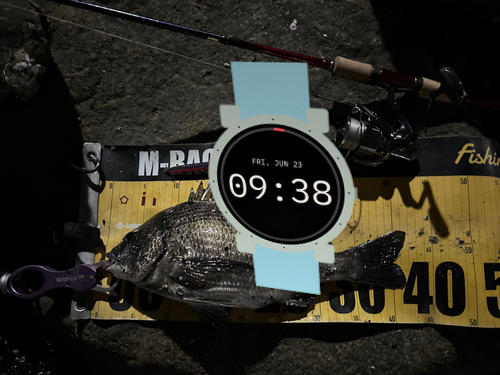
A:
9 h 38 min
